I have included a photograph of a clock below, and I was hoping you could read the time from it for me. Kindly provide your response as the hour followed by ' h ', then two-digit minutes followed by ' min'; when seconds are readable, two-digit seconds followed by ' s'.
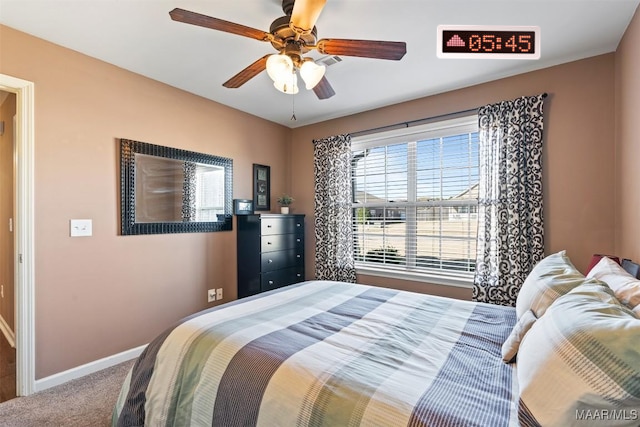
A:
5 h 45 min
